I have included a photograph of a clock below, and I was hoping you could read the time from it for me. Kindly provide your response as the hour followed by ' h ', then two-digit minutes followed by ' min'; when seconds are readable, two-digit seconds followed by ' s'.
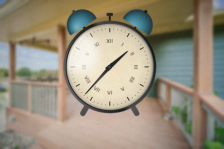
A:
1 h 37 min
